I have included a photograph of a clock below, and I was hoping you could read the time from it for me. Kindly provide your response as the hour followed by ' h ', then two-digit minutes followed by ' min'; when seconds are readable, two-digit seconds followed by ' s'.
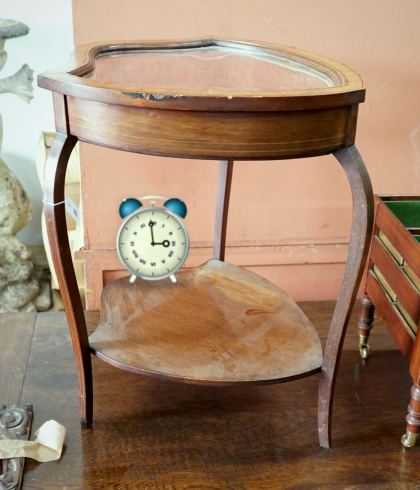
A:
2 h 59 min
